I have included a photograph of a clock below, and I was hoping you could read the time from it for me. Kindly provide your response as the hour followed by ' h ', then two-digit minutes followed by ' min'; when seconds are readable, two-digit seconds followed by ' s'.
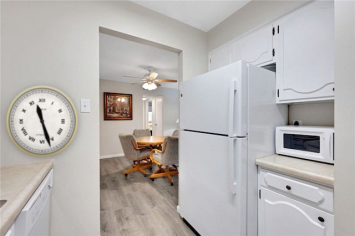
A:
11 h 27 min
